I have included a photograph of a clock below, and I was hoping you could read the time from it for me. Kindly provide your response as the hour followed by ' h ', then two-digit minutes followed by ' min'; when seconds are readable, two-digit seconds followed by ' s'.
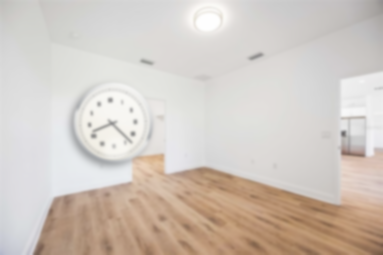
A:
8 h 23 min
